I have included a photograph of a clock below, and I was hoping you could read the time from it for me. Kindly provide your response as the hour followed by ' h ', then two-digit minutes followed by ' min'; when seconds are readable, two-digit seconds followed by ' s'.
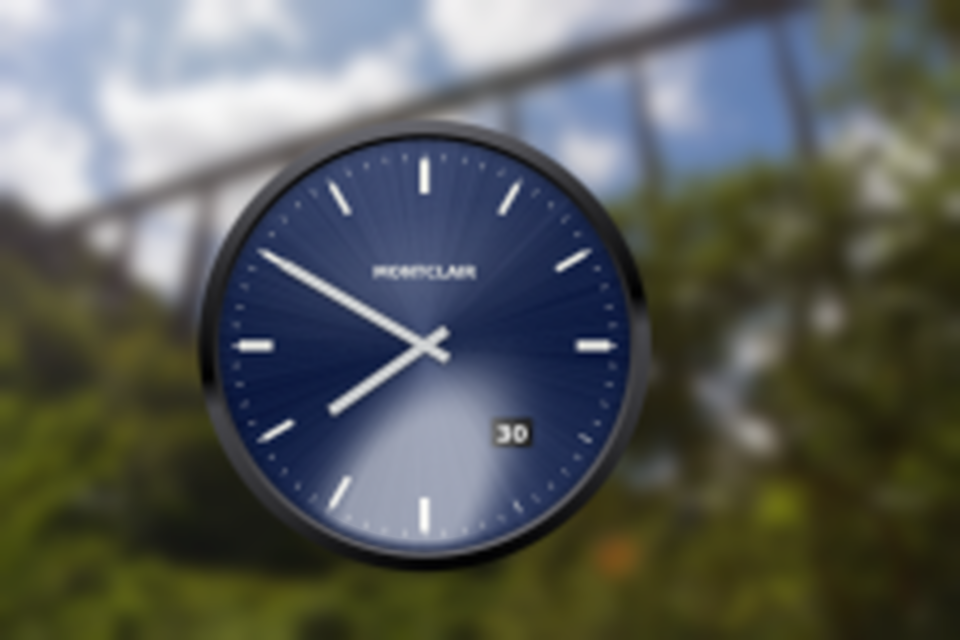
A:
7 h 50 min
